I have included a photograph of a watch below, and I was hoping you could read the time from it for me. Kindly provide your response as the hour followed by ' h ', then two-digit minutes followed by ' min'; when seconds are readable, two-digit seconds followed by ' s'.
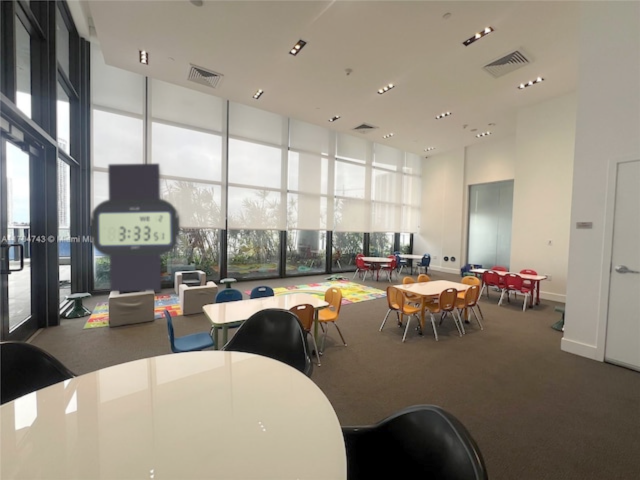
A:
3 h 33 min
